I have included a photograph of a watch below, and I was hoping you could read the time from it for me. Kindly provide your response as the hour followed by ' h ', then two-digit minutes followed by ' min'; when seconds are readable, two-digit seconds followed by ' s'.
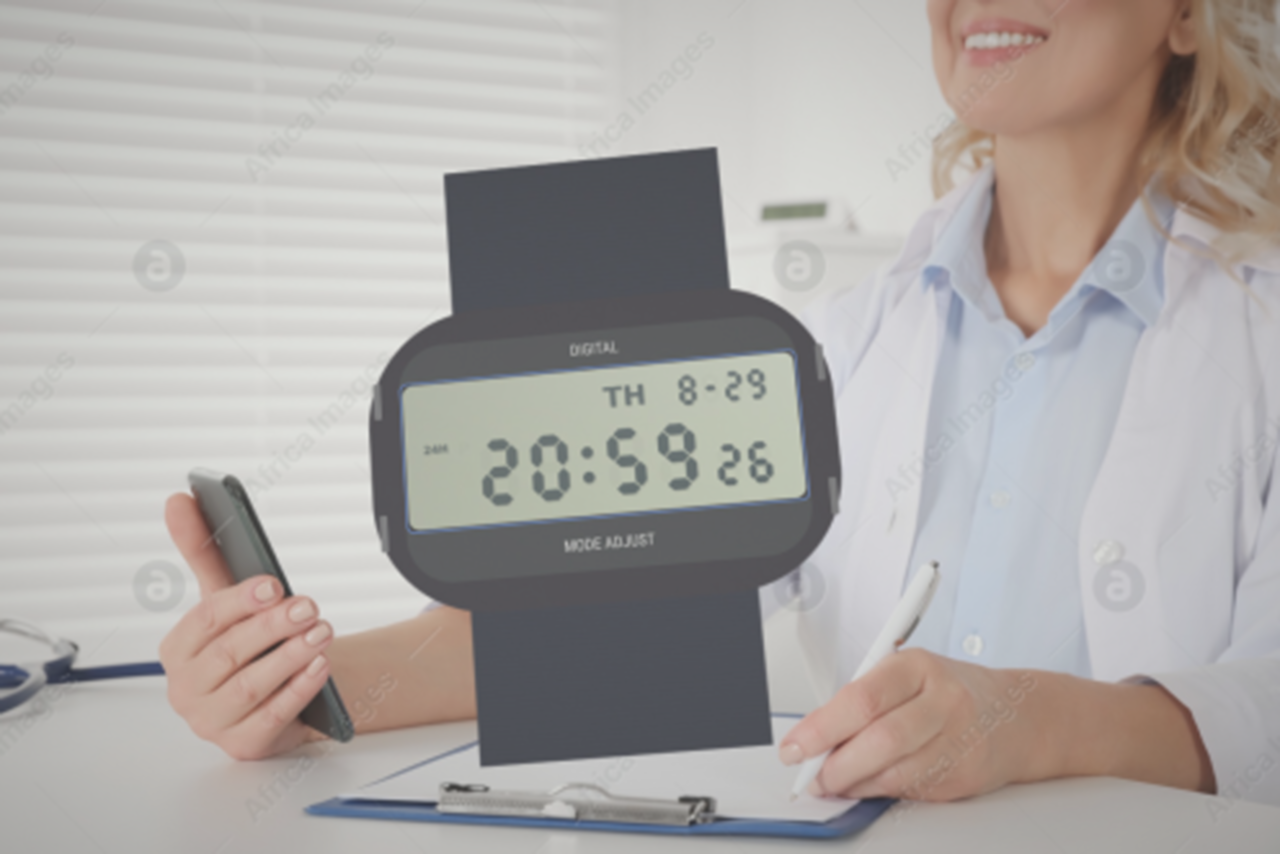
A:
20 h 59 min 26 s
